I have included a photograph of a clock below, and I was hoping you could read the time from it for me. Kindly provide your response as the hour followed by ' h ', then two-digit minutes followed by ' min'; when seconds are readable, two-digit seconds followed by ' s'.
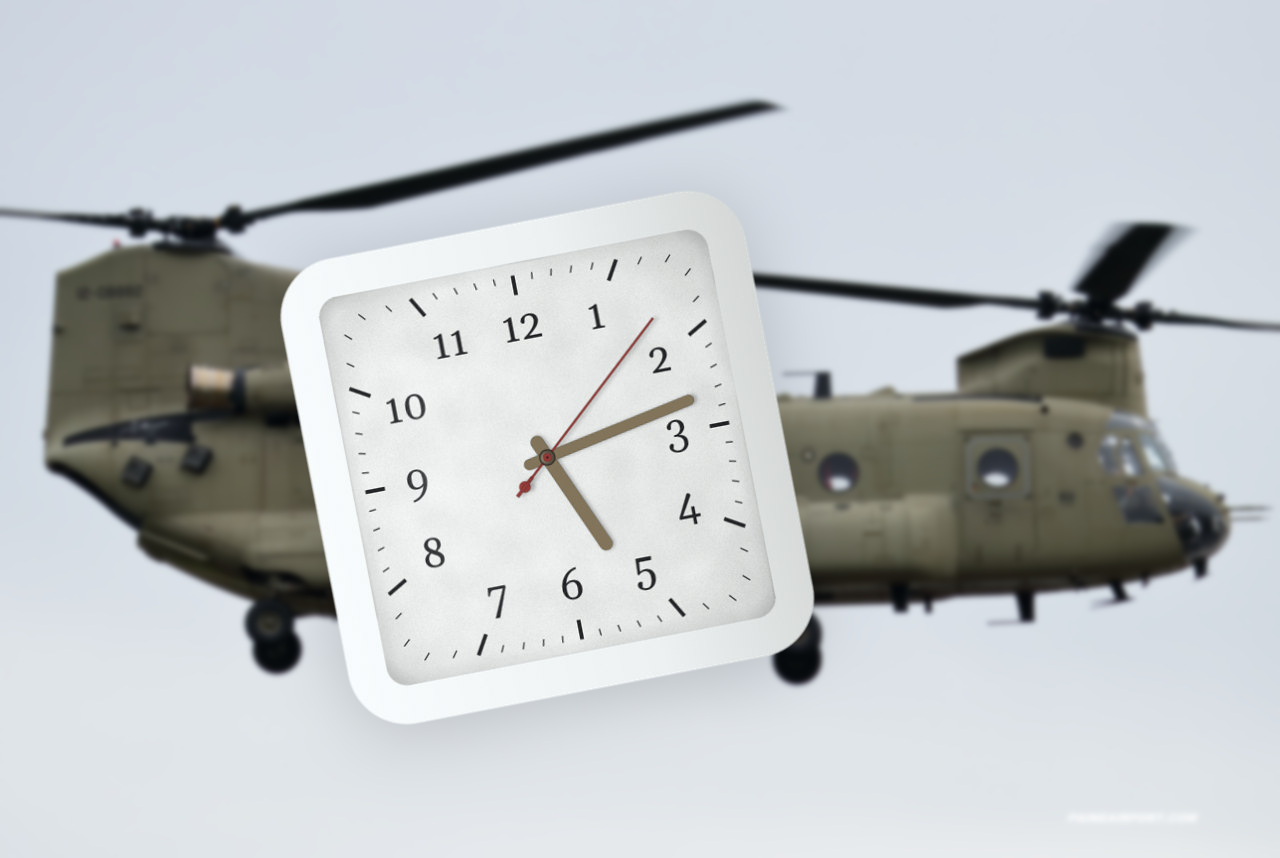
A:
5 h 13 min 08 s
